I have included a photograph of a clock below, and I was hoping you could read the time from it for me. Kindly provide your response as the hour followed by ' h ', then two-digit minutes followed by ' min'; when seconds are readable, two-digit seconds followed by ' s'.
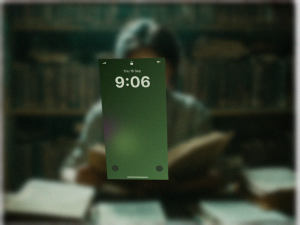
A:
9 h 06 min
